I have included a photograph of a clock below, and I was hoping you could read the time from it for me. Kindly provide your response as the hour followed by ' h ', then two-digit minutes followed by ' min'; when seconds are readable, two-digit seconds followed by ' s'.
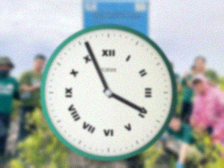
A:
3 h 56 min
